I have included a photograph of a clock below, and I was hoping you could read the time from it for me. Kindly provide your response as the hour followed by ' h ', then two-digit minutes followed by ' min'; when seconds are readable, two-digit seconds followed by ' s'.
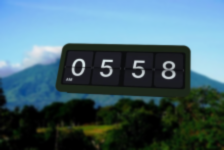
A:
5 h 58 min
